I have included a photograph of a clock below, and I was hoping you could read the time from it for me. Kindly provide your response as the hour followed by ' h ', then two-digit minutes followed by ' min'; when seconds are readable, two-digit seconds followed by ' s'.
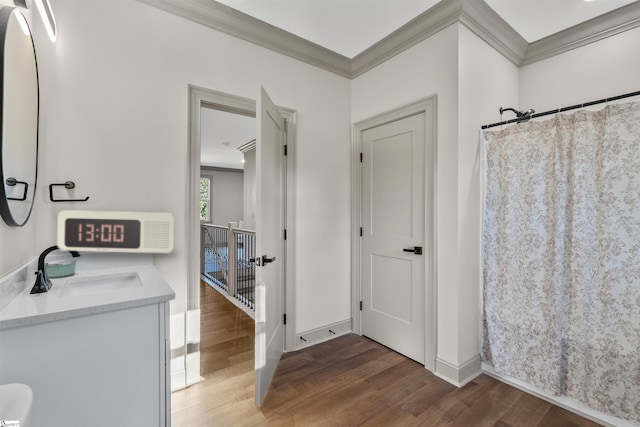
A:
13 h 00 min
